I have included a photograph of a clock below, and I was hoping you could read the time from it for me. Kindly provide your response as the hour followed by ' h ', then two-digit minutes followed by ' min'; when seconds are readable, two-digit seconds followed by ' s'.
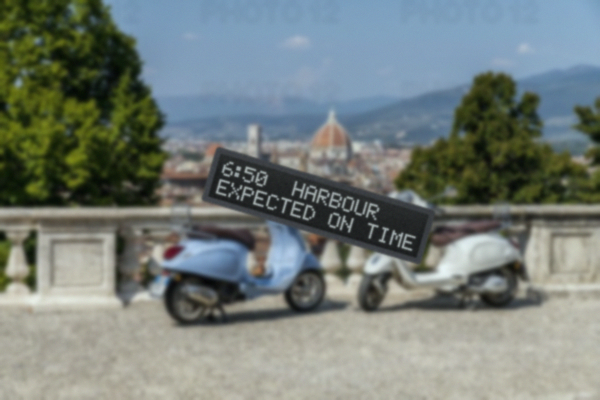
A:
6 h 50 min
